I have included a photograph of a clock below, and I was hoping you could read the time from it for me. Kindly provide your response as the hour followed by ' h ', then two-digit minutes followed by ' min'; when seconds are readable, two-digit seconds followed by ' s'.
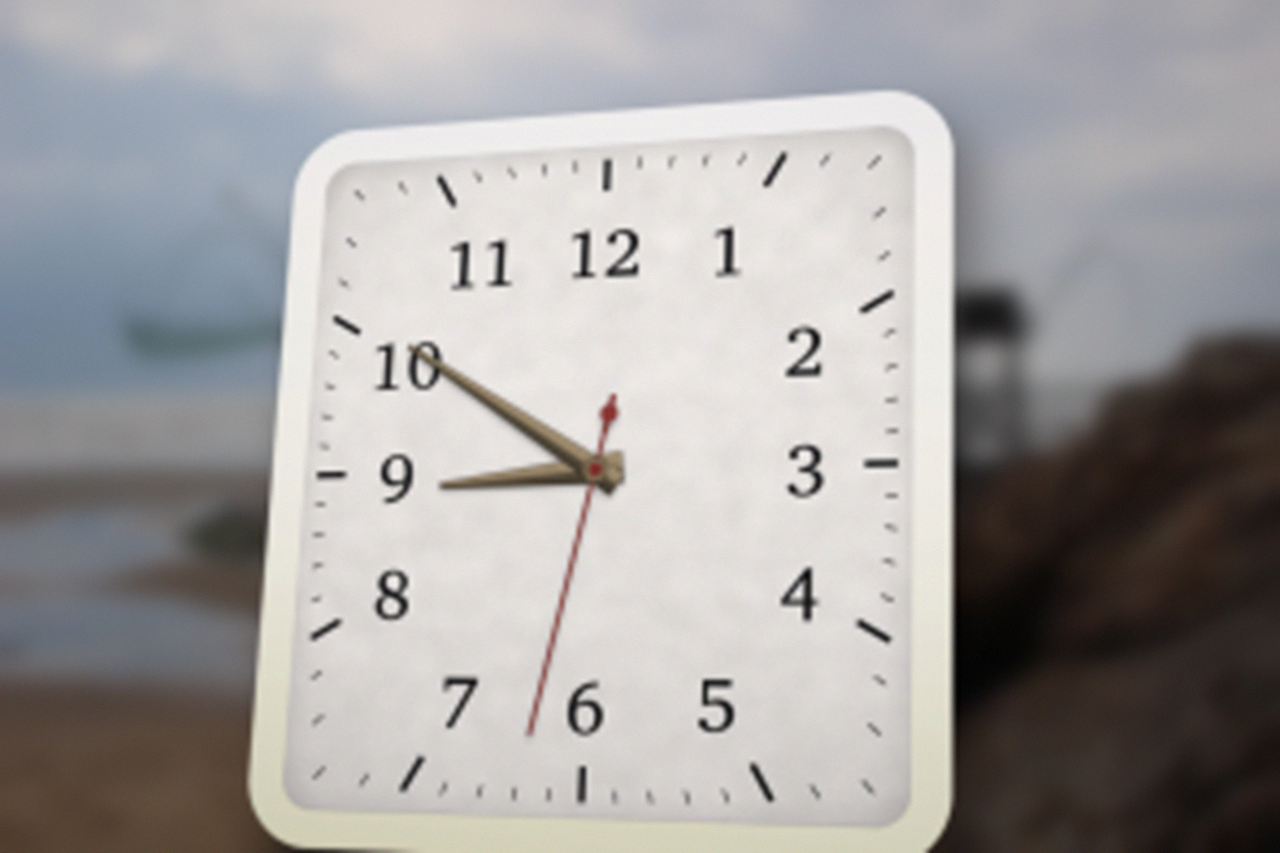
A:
8 h 50 min 32 s
